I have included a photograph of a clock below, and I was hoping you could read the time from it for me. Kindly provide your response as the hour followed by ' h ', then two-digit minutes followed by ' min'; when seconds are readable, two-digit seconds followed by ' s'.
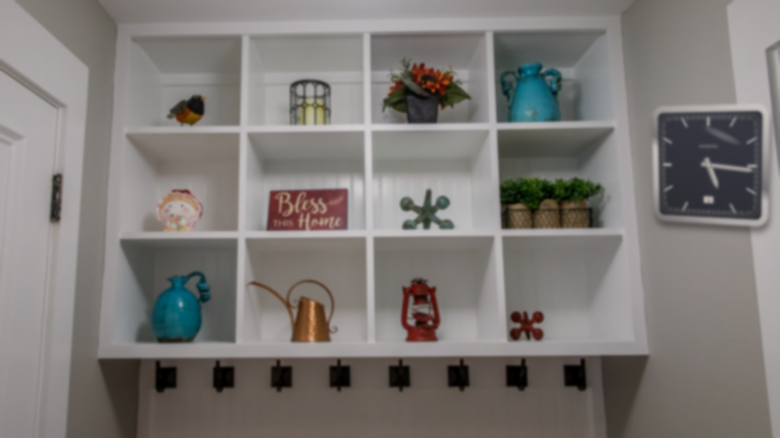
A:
5 h 16 min
